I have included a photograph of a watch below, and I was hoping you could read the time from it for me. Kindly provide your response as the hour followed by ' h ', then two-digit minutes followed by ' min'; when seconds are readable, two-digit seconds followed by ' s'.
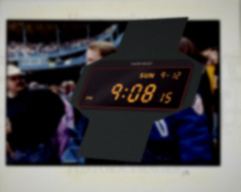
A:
9 h 08 min
